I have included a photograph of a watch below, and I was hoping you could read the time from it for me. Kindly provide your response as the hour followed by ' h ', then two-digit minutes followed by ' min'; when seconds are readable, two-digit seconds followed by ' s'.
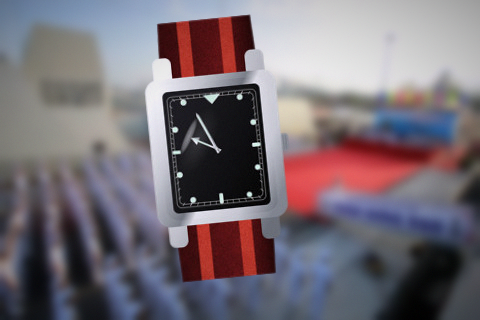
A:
9 h 56 min
